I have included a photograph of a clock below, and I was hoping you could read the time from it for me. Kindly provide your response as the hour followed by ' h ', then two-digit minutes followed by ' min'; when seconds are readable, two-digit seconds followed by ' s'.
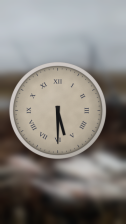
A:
5 h 30 min
